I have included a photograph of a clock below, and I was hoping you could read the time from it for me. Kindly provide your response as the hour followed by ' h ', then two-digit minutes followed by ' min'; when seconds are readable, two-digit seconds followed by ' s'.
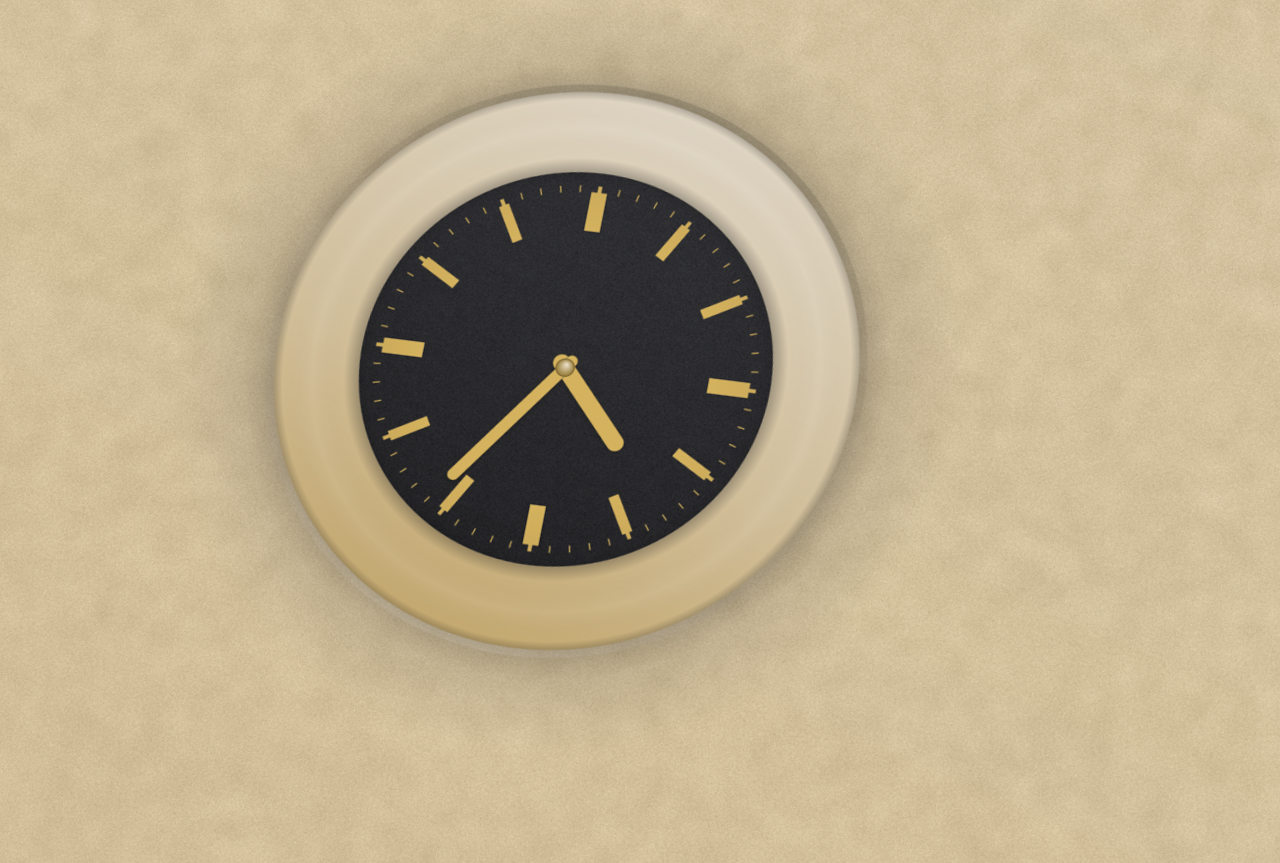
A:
4 h 36 min
